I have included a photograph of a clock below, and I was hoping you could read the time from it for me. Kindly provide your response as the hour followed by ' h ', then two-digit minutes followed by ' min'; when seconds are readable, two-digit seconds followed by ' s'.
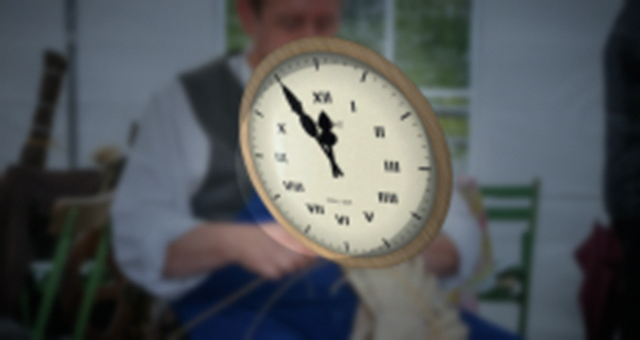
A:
11 h 55 min
